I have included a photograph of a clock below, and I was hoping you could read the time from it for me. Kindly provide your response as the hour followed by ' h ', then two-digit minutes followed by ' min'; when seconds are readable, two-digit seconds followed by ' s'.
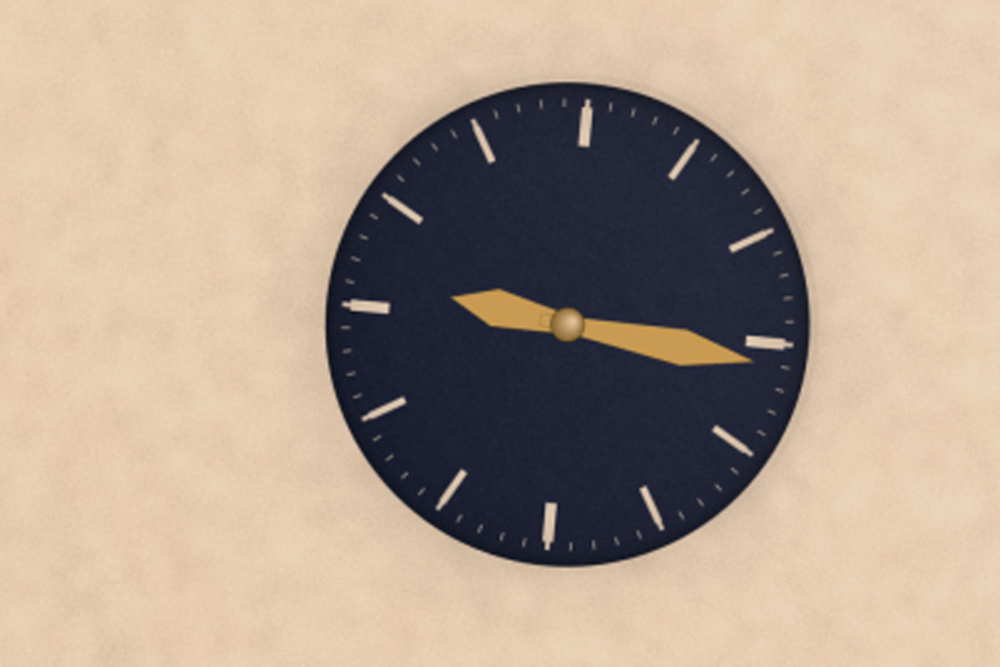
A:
9 h 16 min
